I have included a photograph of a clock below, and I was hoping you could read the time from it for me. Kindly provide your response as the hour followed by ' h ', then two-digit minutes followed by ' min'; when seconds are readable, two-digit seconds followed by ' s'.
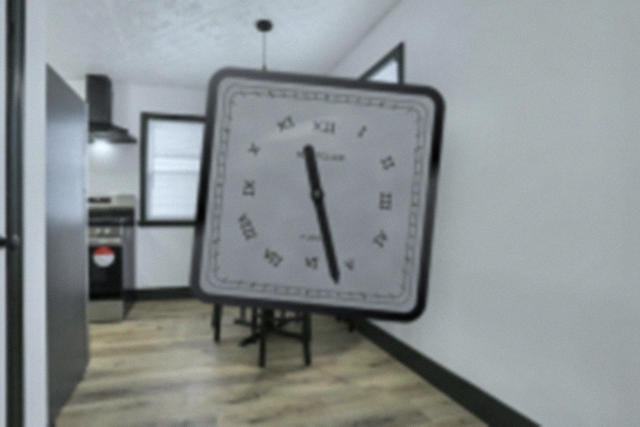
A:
11 h 27 min
